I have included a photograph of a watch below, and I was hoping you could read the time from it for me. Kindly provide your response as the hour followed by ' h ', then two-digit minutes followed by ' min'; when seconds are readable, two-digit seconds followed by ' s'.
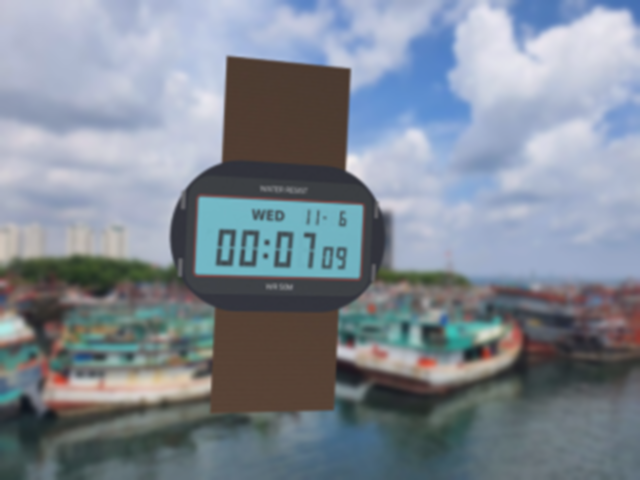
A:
0 h 07 min 09 s
